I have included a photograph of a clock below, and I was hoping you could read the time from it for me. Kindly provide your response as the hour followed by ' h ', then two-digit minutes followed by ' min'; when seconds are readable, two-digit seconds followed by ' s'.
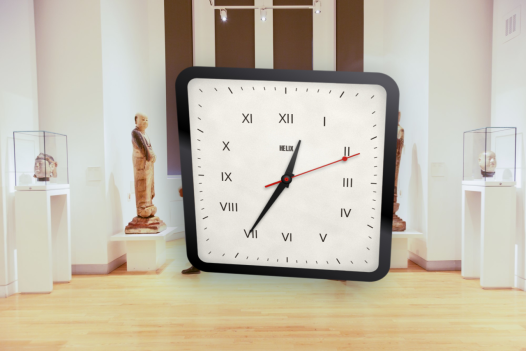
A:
12 h 35 min 11 s
